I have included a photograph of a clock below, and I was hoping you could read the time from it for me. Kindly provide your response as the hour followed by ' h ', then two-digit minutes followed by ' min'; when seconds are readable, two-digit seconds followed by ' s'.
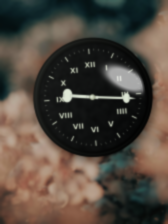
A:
9 h 16 min
